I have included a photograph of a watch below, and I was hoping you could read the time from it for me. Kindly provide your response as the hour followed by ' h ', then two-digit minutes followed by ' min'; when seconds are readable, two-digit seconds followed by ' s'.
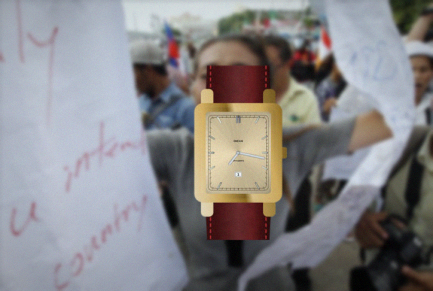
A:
7 h 17 min
